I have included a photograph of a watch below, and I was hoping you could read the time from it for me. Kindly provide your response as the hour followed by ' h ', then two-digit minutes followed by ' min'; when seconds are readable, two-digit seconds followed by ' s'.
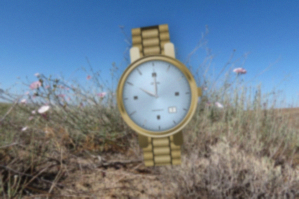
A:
10 h 00 min
